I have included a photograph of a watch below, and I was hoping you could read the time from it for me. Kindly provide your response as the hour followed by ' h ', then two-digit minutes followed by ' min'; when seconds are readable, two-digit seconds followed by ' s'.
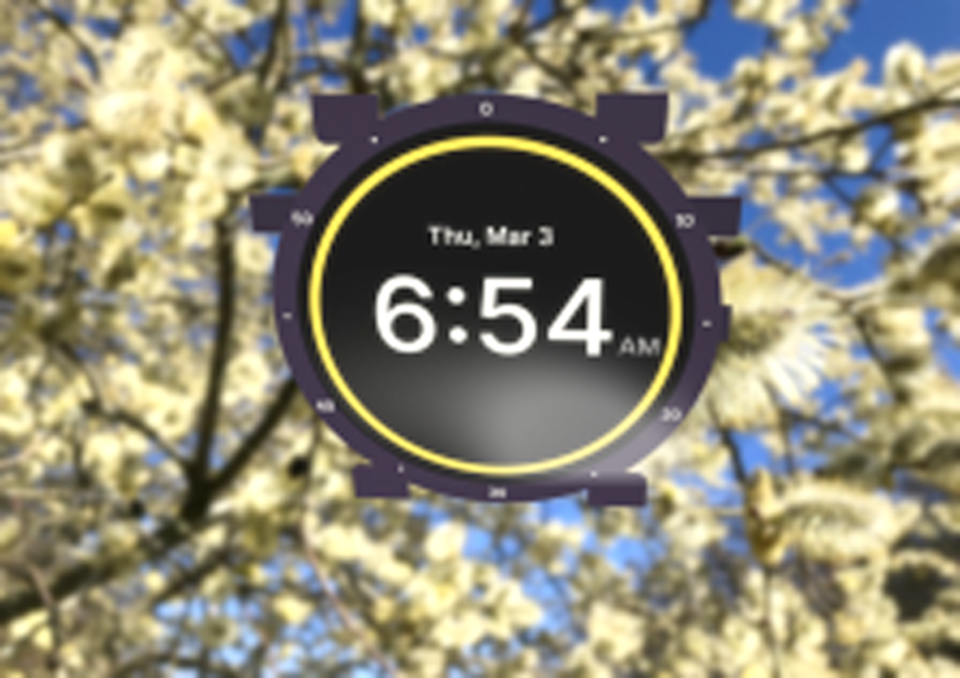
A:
6 h 54 min
